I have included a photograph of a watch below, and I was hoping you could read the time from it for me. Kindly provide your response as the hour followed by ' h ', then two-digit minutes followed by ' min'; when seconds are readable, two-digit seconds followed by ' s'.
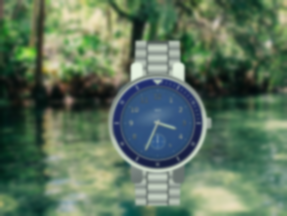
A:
3 h 34 min
